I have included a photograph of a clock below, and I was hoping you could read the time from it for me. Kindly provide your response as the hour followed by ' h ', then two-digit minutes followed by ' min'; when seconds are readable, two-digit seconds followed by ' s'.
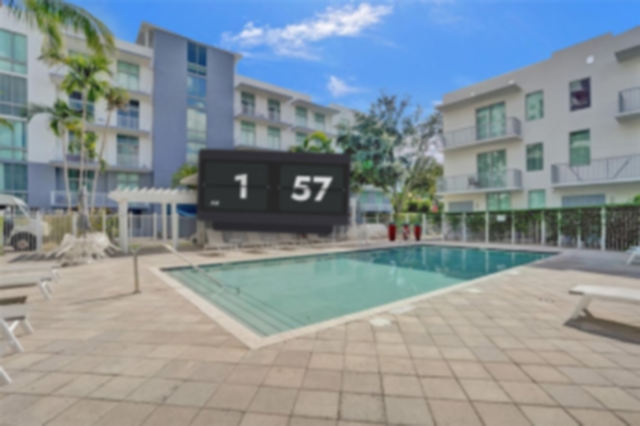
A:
1 h 57 min
